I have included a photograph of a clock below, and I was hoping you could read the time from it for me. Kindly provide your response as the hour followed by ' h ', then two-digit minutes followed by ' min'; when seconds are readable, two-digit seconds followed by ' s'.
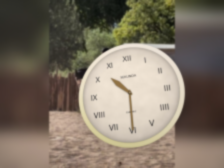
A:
10 h 30 min
